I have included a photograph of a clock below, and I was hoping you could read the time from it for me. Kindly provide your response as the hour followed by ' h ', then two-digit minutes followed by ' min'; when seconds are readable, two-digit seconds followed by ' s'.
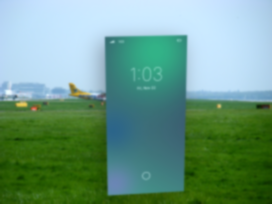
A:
1 h 03 min
